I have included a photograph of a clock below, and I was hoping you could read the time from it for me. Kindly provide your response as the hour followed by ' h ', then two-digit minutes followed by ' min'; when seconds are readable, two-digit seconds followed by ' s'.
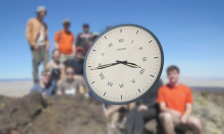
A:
3 h 44 min
